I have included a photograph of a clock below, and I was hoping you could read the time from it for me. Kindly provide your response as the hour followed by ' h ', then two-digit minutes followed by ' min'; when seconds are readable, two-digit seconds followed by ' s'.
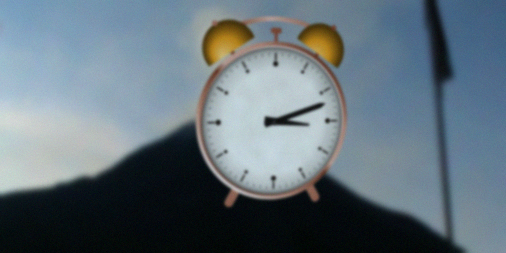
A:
3 h 12 min
